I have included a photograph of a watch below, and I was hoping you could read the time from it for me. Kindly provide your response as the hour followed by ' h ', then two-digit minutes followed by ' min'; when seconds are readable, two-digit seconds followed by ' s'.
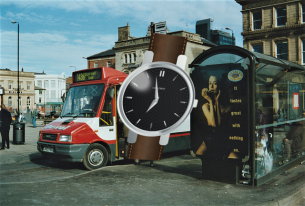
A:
6 h 58 min
